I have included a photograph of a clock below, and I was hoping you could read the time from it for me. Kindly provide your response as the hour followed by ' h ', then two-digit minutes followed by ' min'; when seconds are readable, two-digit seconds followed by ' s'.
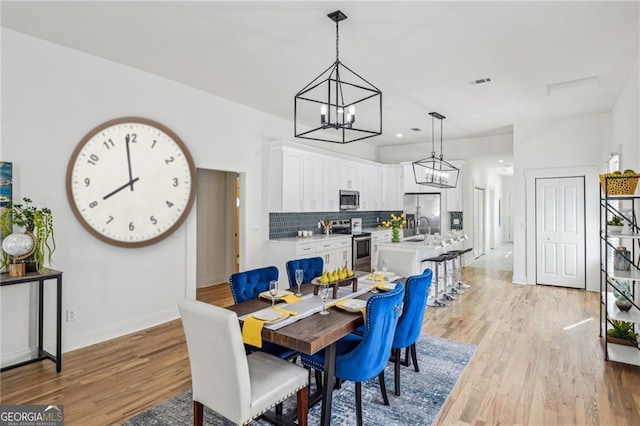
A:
7 h 59 min
